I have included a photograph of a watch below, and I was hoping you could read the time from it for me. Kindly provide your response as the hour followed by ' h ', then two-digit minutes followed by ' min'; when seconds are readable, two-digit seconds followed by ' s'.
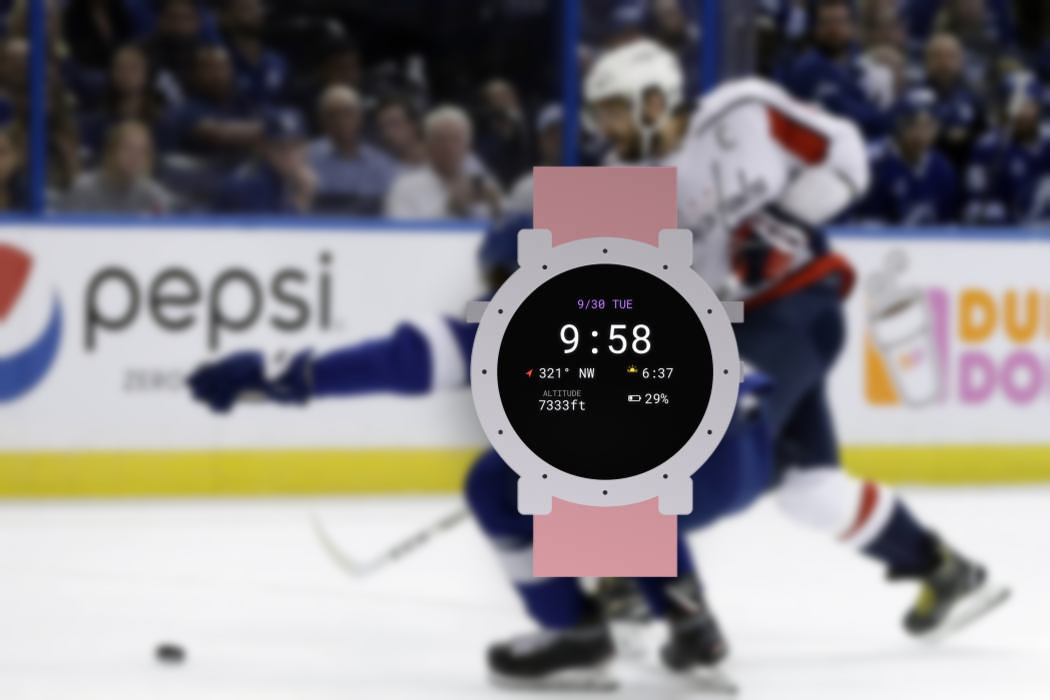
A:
9 h 58 min
